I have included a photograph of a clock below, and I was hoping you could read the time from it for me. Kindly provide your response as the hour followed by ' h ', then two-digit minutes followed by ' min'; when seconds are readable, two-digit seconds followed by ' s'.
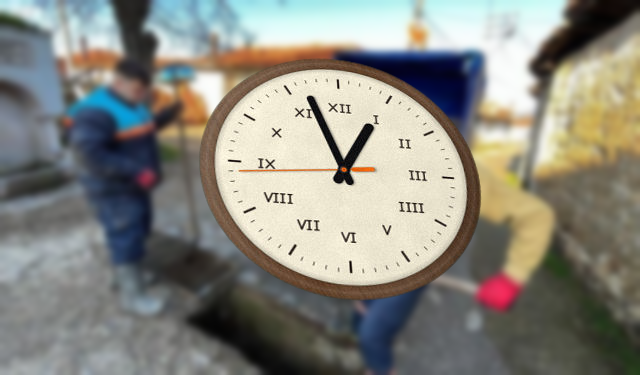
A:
12 h 56 min 44 s
